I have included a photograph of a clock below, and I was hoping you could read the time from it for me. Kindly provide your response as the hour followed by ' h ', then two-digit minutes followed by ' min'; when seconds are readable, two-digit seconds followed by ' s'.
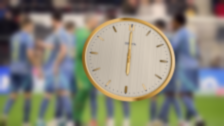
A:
6 h 00 min
